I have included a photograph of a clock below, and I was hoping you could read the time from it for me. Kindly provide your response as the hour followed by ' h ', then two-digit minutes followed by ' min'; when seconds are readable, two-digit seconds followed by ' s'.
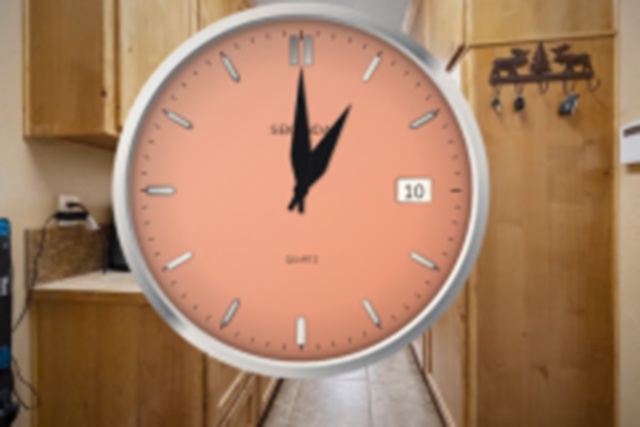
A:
1 h 00 min
